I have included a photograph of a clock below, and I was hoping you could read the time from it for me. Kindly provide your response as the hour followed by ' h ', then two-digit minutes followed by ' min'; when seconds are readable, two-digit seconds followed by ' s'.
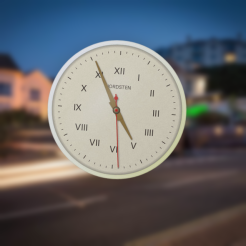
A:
4 h 55 min 29 s
